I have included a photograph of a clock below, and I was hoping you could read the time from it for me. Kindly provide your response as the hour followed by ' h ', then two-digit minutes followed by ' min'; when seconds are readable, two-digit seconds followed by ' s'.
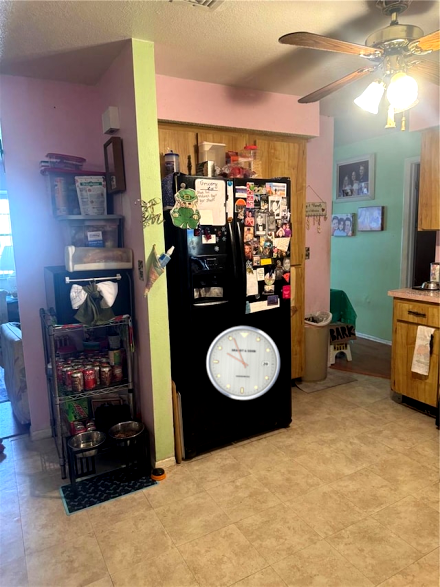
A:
9 h 56 min
